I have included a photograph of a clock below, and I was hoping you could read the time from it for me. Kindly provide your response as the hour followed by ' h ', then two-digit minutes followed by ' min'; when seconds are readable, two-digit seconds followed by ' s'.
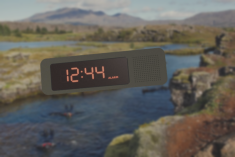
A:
12 h 44 min
